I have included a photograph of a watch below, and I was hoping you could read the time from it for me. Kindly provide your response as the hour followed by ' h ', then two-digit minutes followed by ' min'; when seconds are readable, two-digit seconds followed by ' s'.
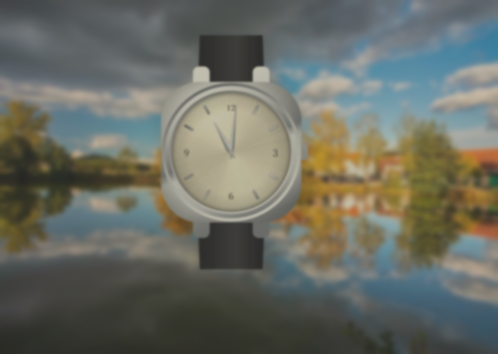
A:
11 h 01 min
